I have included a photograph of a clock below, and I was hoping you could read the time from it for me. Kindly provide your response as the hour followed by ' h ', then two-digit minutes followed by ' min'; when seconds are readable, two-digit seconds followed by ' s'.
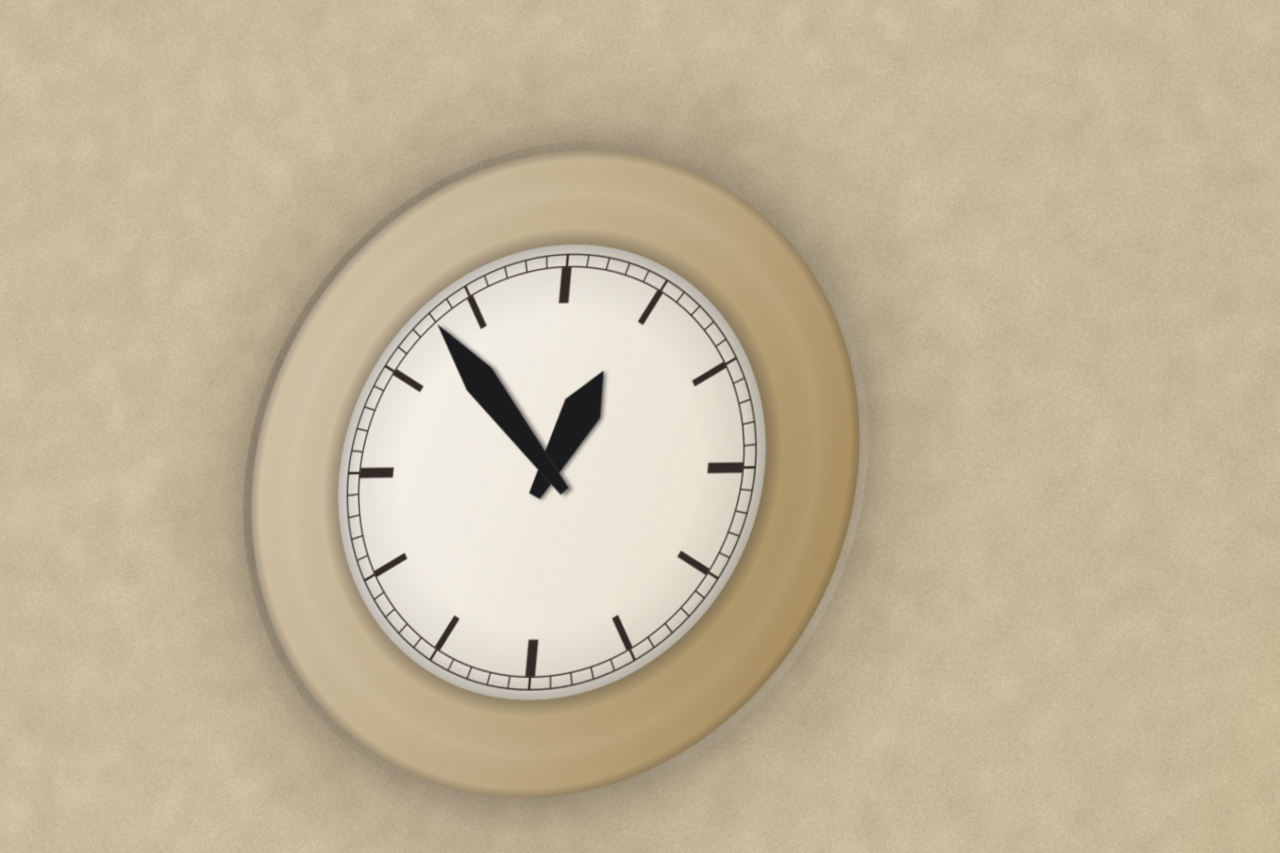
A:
12 h 53 min
